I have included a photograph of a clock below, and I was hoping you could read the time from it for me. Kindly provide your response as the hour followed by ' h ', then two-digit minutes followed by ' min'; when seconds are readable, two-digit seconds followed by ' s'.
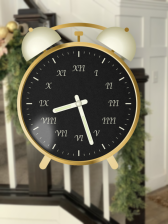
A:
8 h 27 min
